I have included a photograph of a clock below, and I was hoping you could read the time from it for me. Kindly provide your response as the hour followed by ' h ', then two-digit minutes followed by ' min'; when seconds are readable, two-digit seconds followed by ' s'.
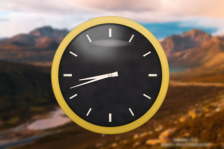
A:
8 h 42 min
